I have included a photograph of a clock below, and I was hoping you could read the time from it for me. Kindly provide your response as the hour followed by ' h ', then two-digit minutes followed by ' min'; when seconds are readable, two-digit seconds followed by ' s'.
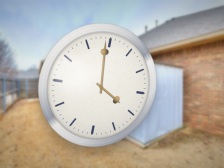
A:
3 h 59 min
